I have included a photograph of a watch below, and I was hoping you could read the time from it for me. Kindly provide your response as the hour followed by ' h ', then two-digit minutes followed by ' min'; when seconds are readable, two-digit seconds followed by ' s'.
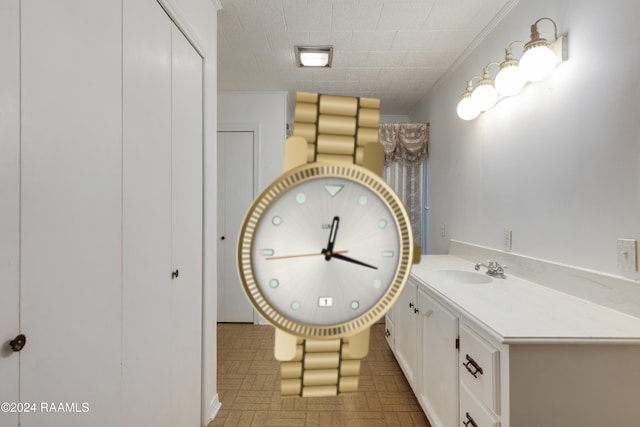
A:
12 h 17 min 44 s
